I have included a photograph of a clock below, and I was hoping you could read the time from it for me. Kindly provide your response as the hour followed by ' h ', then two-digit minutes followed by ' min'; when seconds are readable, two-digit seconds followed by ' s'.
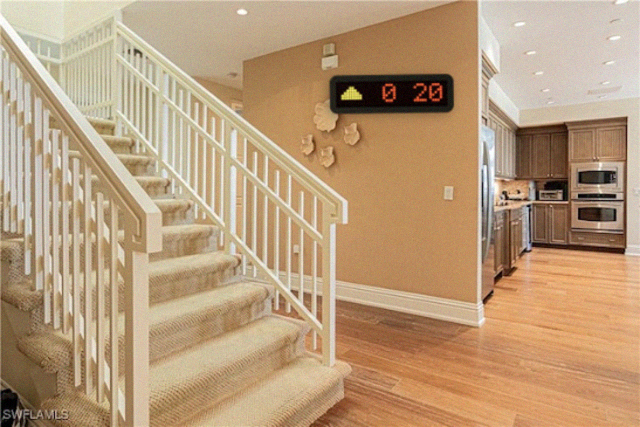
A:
0 h 20 min
